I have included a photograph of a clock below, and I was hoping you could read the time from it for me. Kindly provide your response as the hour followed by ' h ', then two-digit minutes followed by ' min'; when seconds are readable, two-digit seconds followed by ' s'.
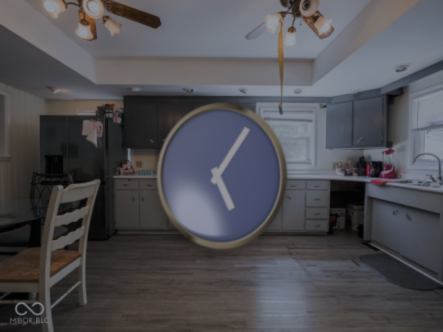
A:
5 h 06 min
